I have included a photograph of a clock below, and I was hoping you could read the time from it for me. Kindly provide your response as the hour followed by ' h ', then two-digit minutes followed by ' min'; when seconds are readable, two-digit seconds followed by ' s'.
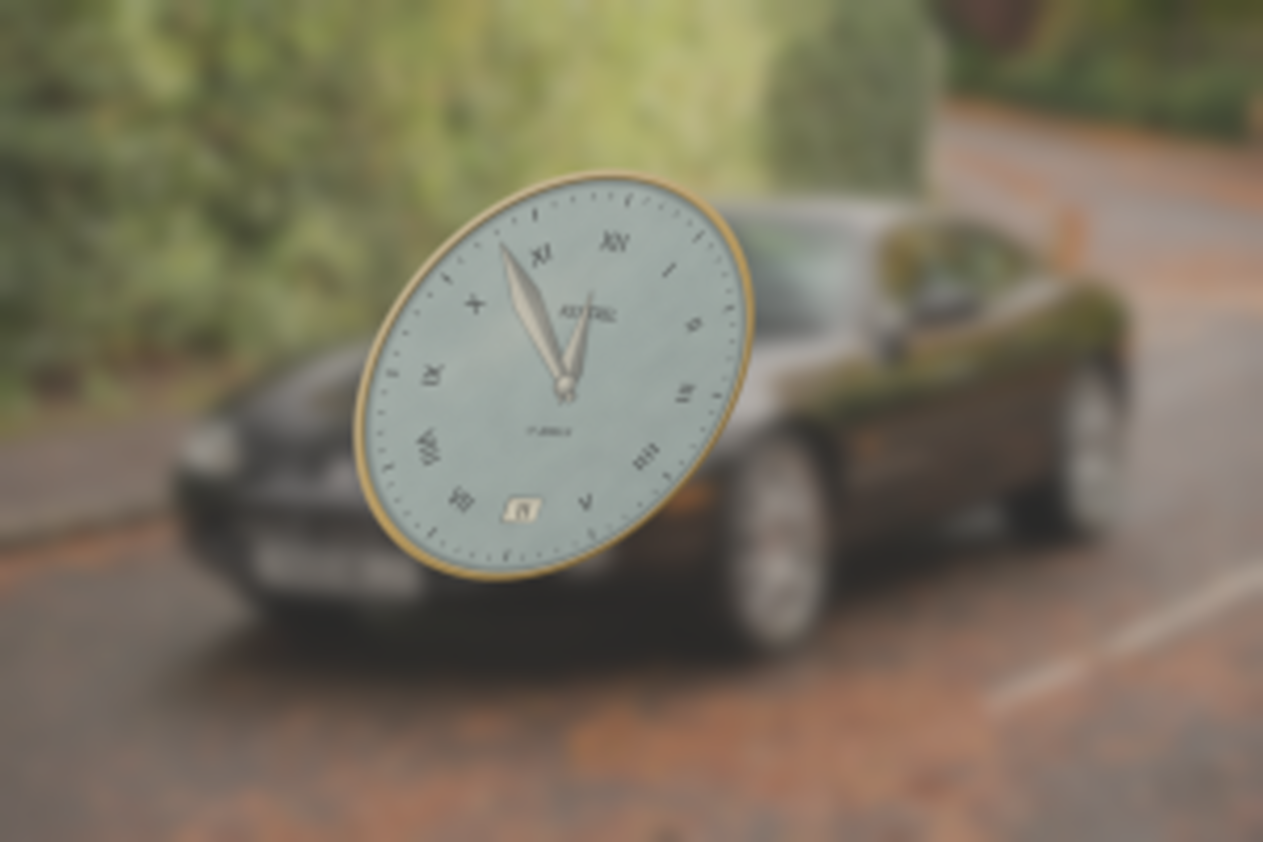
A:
11 h 53 min
